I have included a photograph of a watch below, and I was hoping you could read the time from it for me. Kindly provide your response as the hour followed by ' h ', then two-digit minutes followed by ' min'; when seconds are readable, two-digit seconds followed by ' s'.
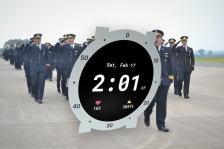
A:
2 h 01 min
